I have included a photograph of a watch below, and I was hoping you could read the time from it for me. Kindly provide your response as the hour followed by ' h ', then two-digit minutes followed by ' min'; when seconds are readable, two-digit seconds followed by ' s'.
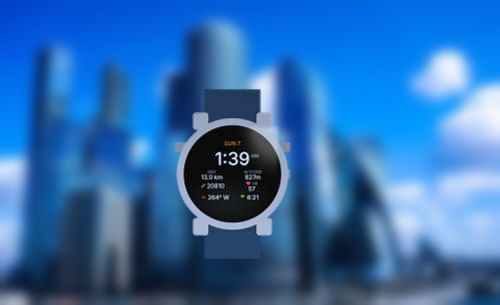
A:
1 h 39 min
